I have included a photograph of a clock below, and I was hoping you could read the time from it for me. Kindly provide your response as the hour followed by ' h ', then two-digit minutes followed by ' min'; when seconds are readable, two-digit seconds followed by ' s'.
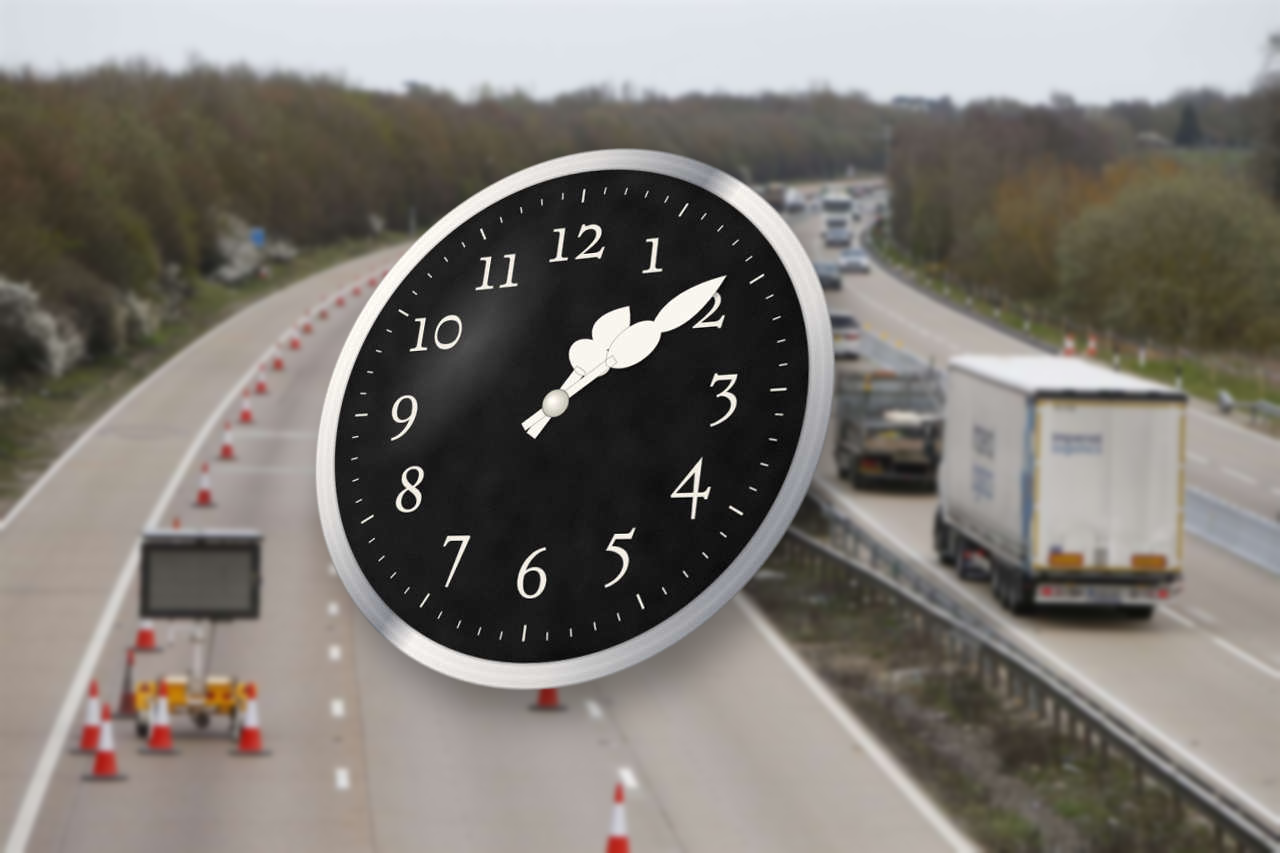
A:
1 h 09 min
